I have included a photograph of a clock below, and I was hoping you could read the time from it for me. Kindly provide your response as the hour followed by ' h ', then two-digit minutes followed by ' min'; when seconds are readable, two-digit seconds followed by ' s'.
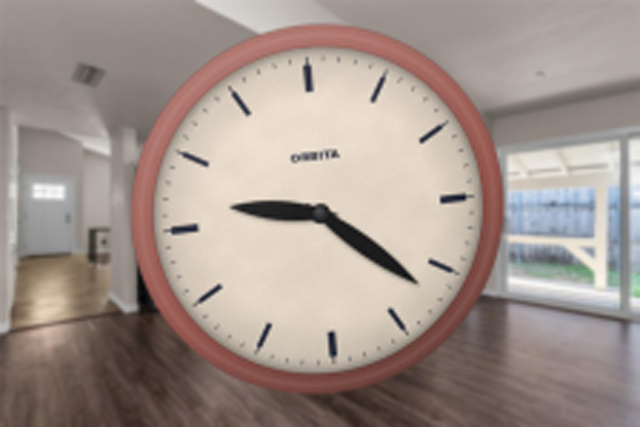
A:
9 h 22 min
